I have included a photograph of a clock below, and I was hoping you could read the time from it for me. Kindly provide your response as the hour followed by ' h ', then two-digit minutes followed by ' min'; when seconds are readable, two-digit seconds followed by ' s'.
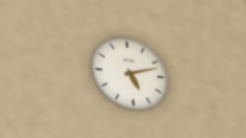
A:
5 h 12 min
